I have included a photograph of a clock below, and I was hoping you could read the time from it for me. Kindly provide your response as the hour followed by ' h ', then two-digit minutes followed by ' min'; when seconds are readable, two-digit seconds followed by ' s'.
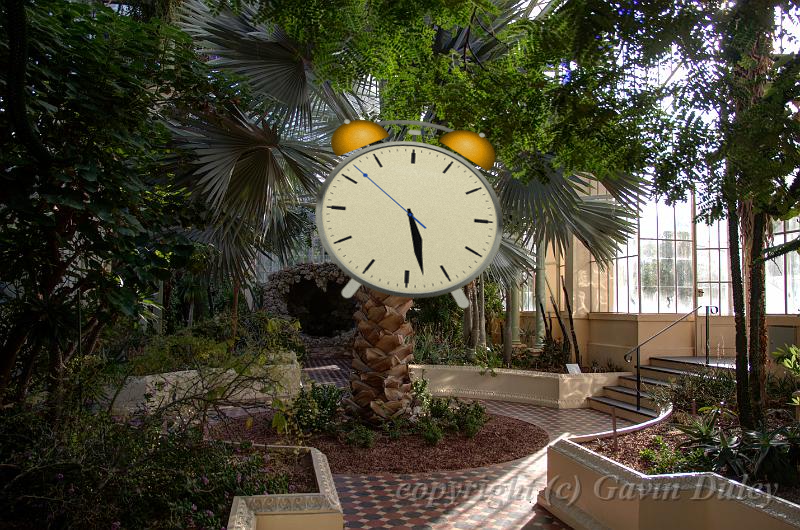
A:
5 h 27 min 52 s
